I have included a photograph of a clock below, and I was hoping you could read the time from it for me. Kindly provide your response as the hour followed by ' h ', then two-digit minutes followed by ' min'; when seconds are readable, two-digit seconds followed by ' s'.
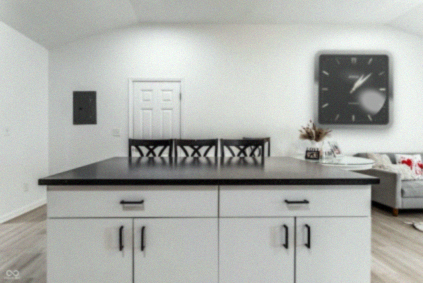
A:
1 h 08 min
